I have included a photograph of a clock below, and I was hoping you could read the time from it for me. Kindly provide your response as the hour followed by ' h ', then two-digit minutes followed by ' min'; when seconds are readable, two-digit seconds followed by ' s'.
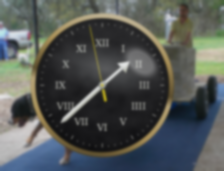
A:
1 h 37 min 58 s
